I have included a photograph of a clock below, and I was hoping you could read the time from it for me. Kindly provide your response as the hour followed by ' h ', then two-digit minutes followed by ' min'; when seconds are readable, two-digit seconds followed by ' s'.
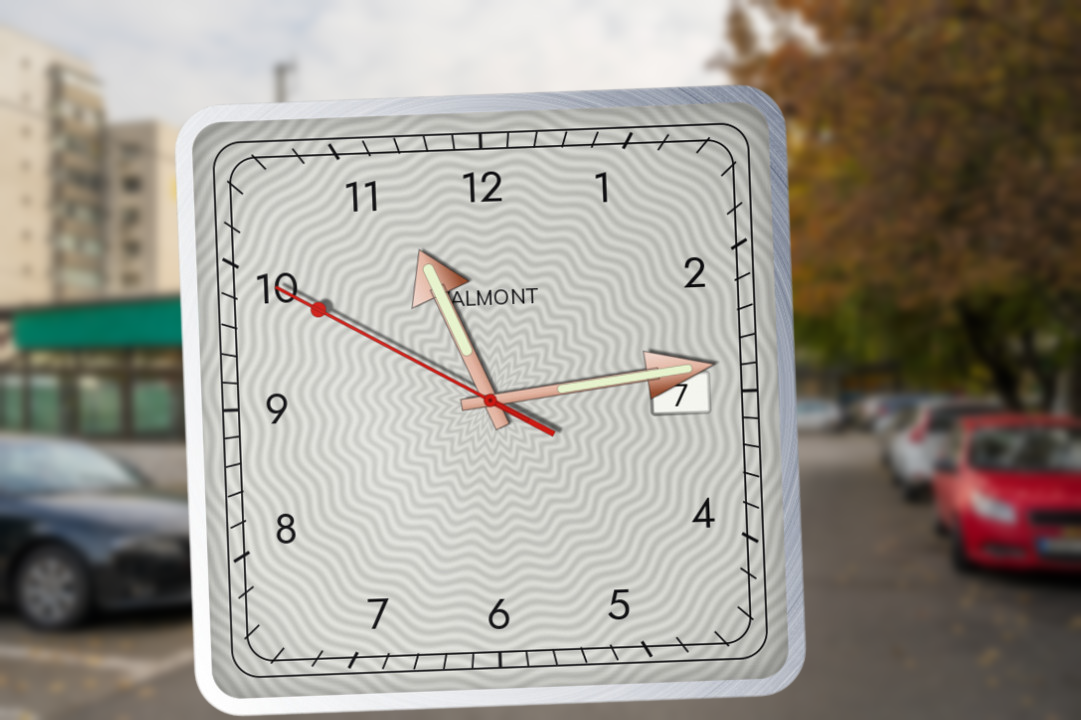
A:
11 h 13 min 50 s
